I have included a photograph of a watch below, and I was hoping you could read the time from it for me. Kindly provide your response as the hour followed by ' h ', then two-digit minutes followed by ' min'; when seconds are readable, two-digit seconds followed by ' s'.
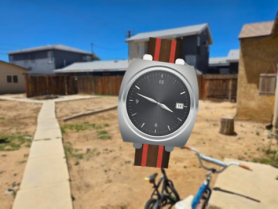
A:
3 h 48 min
